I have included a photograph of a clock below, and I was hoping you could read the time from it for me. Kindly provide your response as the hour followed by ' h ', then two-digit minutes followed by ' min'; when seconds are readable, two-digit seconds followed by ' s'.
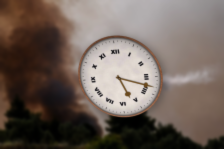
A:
5 h 18 min
